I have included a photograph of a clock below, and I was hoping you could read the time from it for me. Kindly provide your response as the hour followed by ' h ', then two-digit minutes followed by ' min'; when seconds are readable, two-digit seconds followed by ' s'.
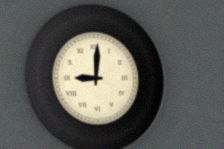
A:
9 h 01 min
